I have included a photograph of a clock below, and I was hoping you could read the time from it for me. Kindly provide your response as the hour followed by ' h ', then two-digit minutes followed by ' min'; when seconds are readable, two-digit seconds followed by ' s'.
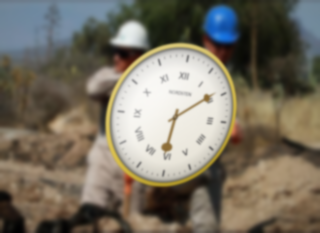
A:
6 h 09 min
